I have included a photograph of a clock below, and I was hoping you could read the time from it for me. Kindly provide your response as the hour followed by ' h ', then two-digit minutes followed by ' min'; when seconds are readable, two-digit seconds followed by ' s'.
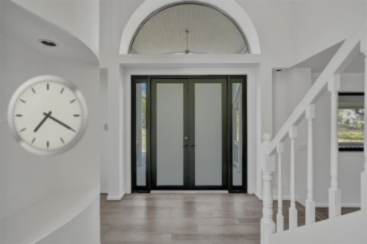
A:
7 h 20 min
